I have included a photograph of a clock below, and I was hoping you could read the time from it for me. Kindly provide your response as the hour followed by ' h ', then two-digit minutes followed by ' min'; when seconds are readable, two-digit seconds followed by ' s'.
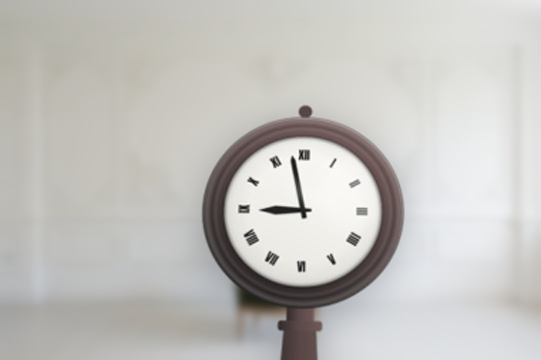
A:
8 h 58 min
